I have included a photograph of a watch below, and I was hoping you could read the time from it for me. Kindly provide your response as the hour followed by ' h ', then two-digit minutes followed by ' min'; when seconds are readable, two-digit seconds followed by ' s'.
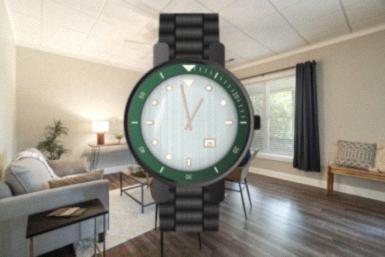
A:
12 h 58 min
